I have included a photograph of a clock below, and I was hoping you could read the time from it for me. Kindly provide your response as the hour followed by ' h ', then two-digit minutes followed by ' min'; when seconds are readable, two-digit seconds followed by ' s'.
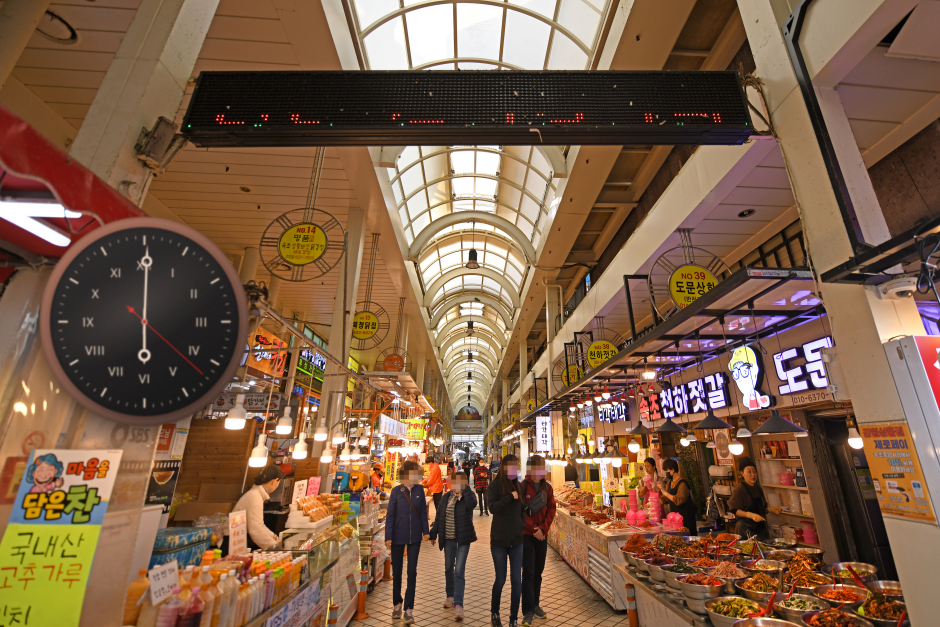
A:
6 h 00 min 22 s
